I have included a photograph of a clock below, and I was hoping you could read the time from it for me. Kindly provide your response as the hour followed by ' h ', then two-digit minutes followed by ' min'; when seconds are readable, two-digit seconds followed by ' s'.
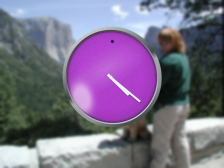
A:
4 h 21 min
